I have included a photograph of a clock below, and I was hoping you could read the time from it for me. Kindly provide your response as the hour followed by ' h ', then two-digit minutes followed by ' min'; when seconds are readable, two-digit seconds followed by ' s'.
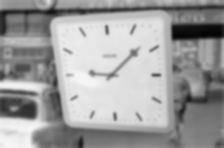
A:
9 h 08 min
